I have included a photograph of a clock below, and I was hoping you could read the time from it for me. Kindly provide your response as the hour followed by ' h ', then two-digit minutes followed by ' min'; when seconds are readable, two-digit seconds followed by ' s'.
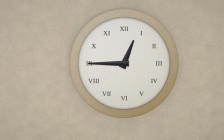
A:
12 h 45 min
